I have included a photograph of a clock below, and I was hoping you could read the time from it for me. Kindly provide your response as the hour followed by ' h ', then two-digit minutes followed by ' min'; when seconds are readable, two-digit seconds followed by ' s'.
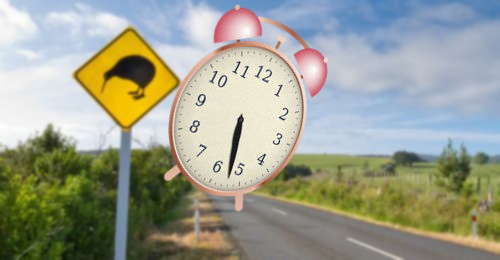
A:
5 h 27 min
